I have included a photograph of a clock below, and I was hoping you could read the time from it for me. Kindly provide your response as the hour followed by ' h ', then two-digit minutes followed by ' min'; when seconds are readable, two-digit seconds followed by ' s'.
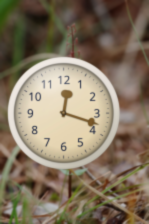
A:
12 h 18 min
